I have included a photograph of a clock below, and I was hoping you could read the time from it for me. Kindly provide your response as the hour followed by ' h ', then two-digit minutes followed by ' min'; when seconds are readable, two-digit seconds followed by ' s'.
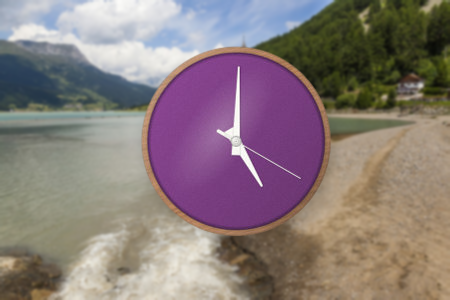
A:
5 h 00 min 20 s
